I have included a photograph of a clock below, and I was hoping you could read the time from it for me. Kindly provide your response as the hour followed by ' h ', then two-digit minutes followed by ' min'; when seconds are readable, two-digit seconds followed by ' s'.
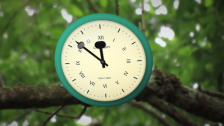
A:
11 h 52 min
